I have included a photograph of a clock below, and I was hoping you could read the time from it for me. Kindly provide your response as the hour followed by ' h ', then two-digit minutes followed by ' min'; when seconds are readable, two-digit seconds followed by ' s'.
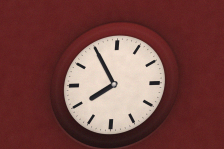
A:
7 h 55 min
